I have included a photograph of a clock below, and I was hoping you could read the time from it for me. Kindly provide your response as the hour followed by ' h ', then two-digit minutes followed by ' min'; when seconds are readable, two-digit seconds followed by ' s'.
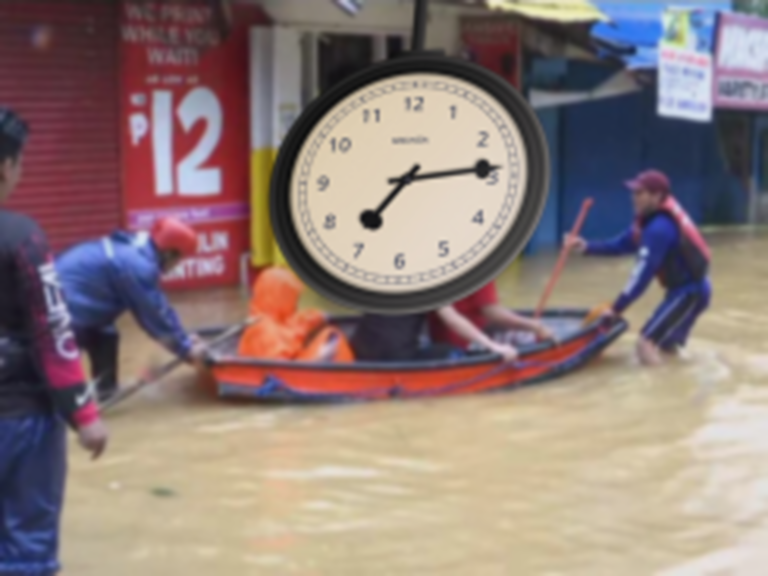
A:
7 h 14 min
